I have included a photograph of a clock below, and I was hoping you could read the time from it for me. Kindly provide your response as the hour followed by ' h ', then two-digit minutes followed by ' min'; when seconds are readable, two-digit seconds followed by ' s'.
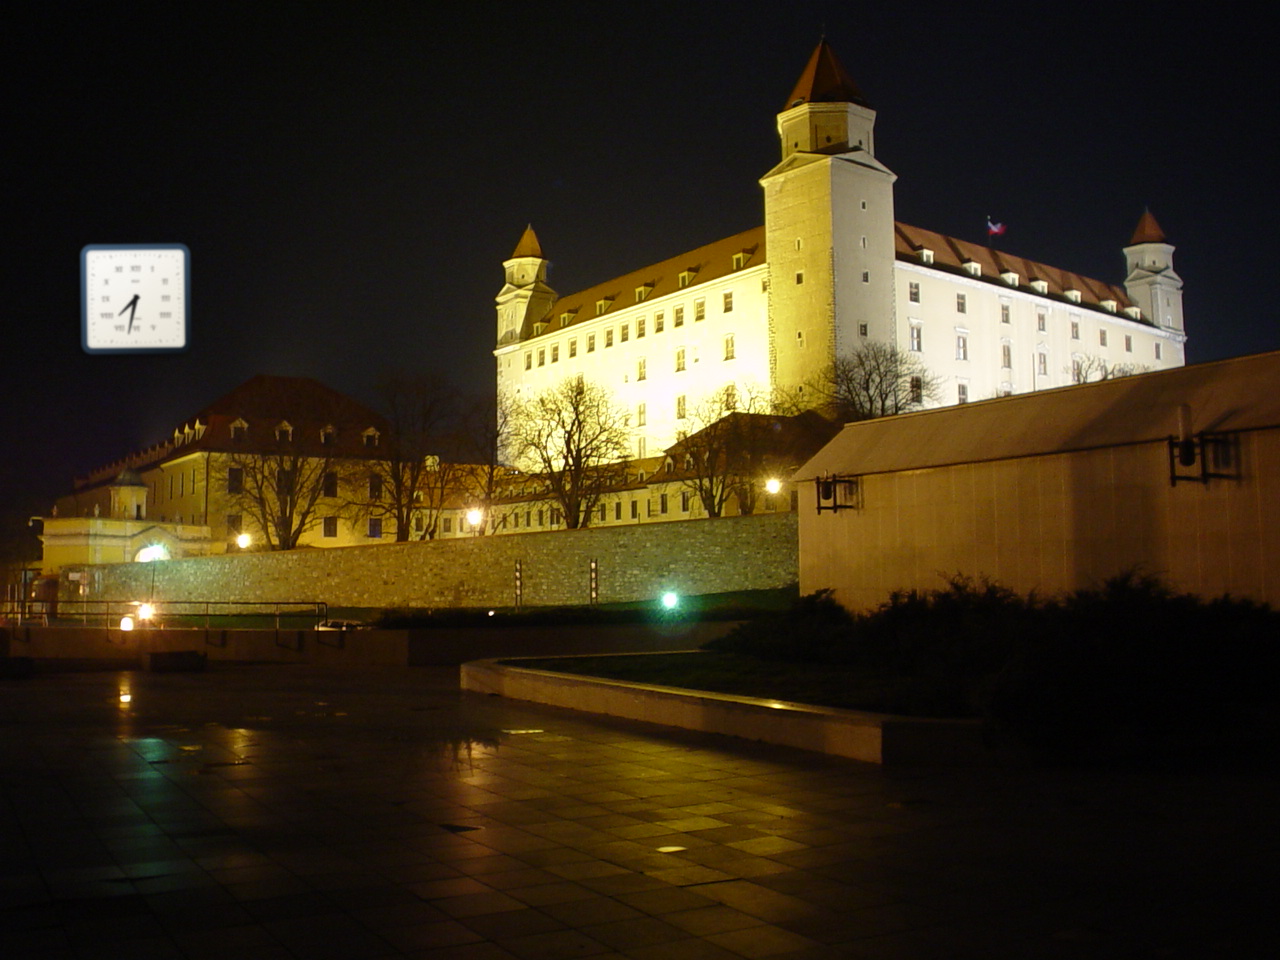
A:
7 h 32 min
